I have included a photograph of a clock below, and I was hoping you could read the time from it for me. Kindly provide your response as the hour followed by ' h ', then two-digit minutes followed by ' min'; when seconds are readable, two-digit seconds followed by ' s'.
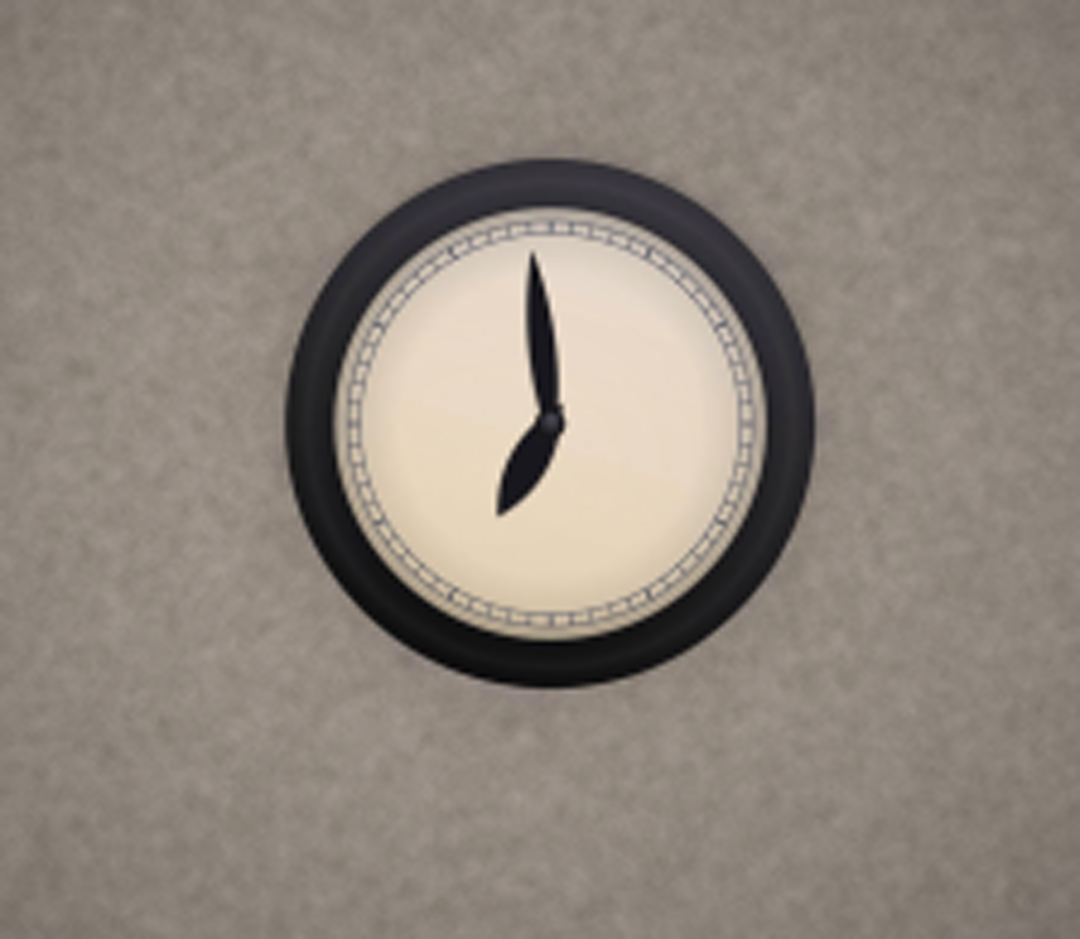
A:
6 h 59 min
